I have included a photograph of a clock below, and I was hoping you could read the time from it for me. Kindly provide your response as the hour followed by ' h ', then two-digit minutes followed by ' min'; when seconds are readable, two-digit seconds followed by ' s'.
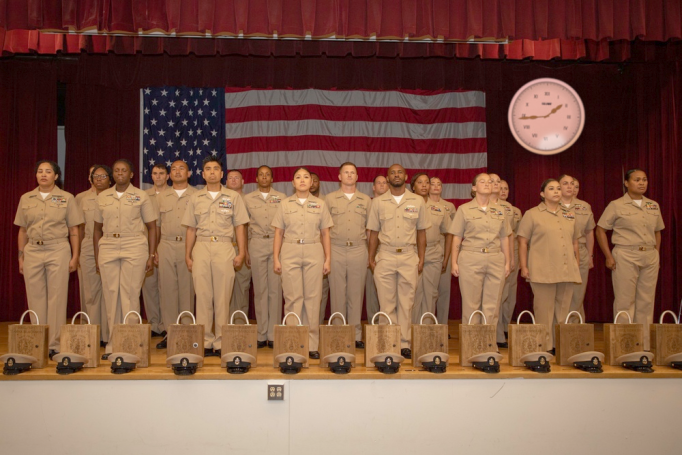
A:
1 h 44 min
